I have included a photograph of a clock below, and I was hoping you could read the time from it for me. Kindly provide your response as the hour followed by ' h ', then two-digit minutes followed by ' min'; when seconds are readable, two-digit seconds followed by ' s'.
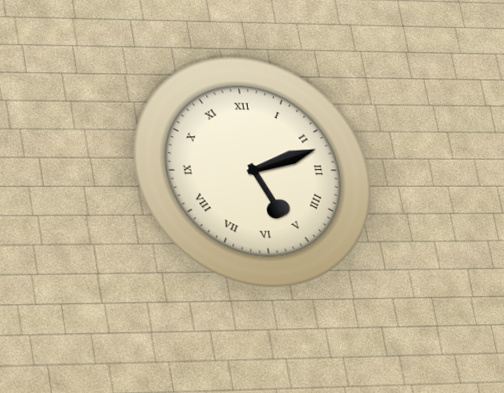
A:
5 h 12 min
